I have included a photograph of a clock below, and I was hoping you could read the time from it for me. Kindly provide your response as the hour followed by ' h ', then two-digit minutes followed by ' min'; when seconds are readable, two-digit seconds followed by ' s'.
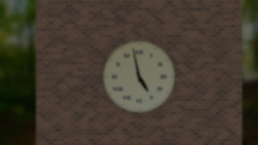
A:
4 h 58 min
